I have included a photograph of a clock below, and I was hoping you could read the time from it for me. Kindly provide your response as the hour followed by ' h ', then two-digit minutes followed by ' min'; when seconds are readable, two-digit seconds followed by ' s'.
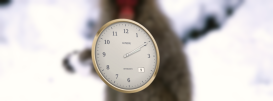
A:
2 h 10 min
